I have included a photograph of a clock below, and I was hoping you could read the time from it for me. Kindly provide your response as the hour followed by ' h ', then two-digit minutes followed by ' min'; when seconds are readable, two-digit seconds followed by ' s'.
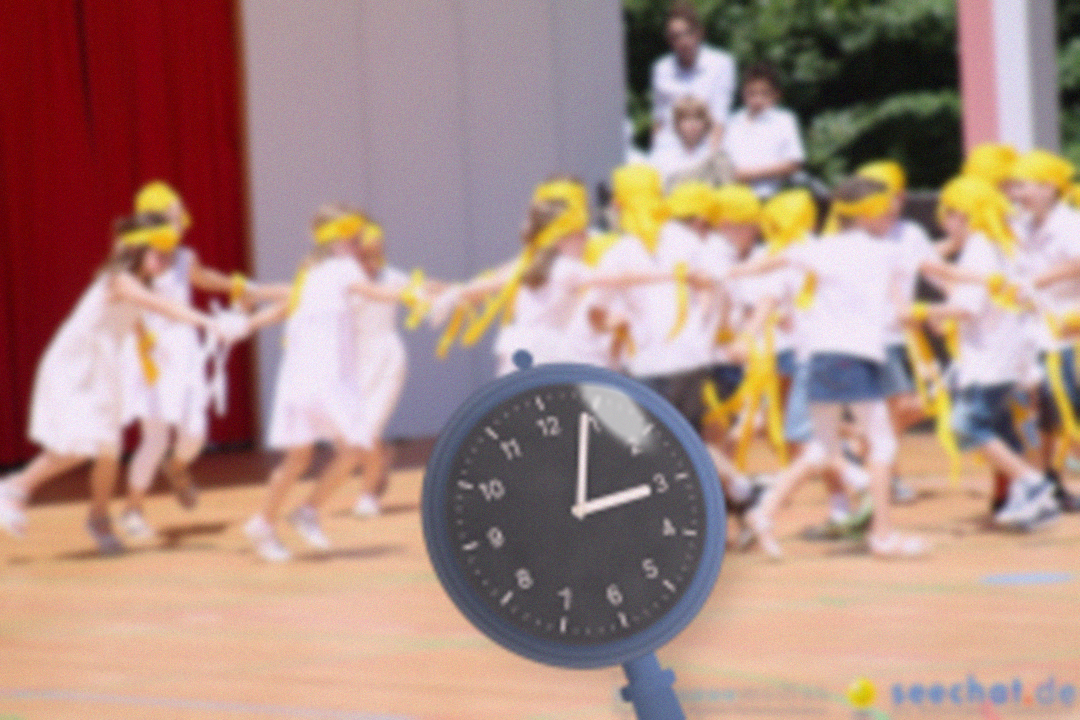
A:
3 h 04 min
